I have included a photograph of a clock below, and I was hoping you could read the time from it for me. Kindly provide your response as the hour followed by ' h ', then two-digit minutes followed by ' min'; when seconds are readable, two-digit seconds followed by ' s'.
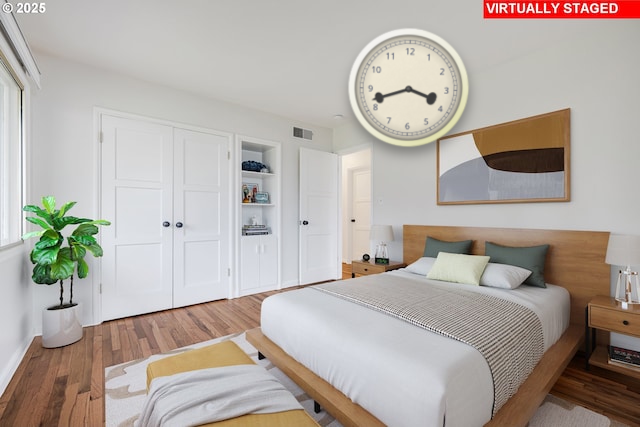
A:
3 h 42 min
